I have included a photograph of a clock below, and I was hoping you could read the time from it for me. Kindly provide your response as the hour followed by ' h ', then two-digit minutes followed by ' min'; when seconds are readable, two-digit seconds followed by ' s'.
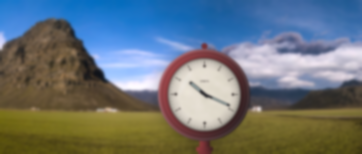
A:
10 h 19 min
